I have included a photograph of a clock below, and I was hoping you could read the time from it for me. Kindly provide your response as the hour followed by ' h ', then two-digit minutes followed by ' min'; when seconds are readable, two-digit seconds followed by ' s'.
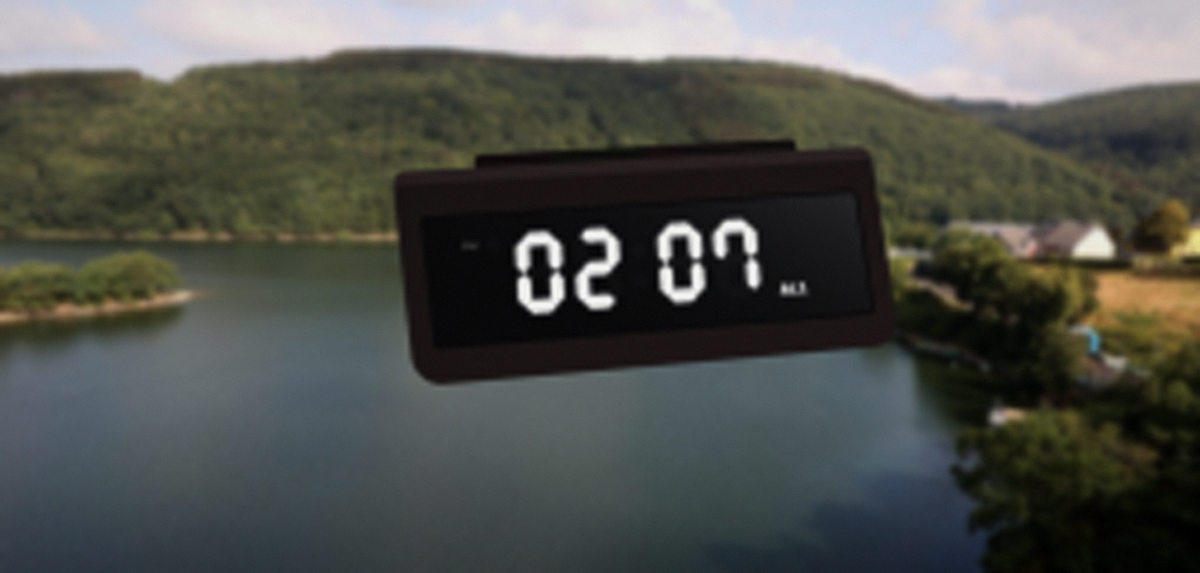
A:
2 h 07 min
